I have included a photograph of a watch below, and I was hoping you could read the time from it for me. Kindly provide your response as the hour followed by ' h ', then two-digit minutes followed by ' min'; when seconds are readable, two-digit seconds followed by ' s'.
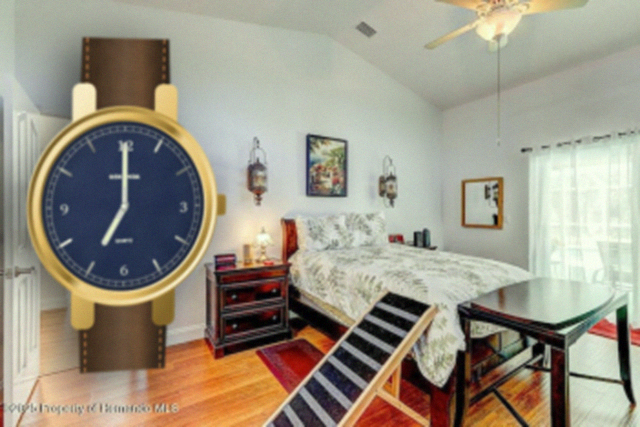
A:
7 h 00 min
